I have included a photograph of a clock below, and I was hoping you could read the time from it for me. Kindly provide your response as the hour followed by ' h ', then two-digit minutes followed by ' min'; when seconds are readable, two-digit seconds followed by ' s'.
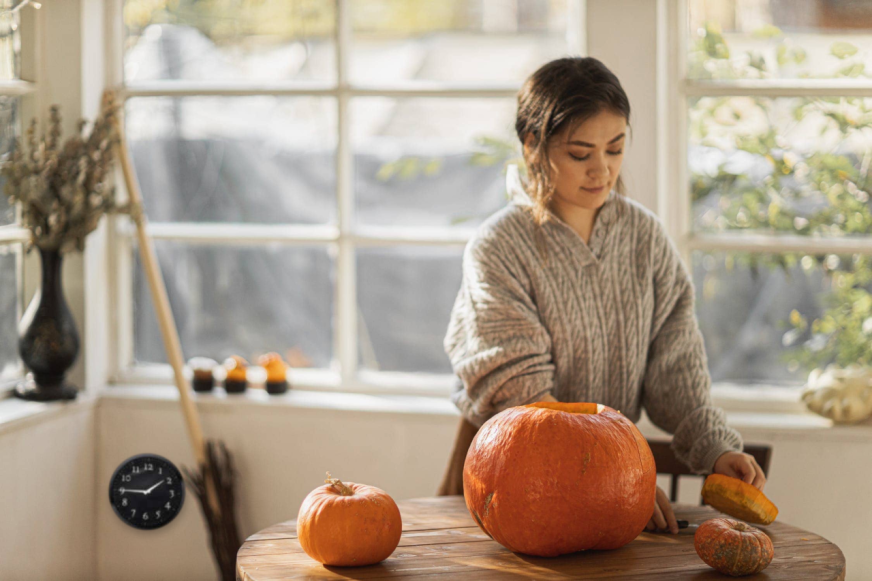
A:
1 h 45 min
